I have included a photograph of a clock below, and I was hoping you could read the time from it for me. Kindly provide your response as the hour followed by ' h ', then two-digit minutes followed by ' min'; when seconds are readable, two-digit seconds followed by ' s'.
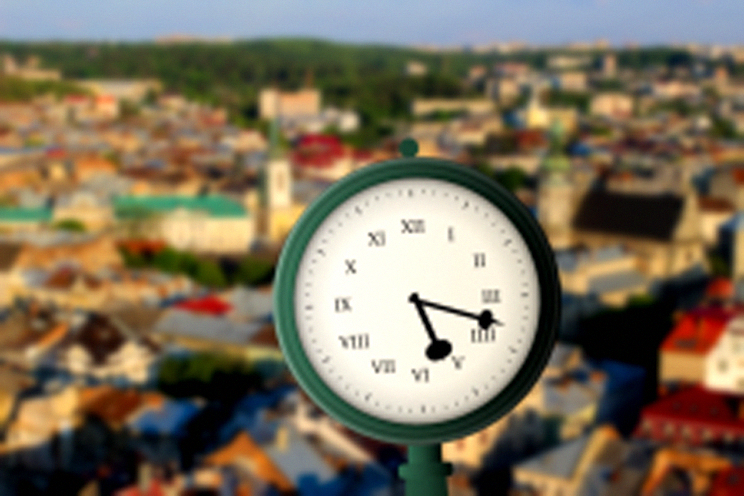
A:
5 h 18 min
